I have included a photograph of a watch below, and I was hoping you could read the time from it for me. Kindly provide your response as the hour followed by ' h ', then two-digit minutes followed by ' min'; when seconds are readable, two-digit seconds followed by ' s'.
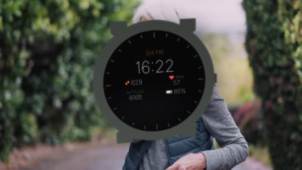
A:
16 h 22 min
